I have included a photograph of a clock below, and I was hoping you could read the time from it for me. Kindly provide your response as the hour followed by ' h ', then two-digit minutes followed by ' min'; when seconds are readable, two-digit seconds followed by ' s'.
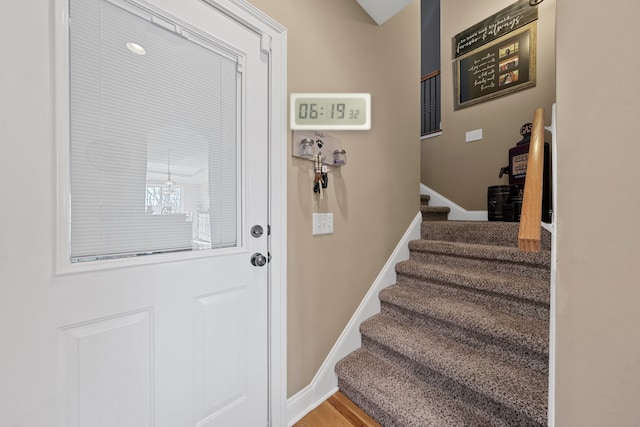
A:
6 h 19 min
